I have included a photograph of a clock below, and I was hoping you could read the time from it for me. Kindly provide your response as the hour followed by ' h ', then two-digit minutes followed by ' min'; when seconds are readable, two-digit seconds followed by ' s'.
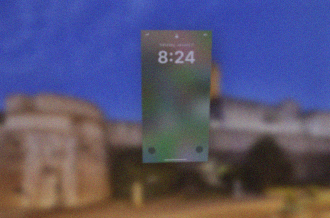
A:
8 h 24 min
